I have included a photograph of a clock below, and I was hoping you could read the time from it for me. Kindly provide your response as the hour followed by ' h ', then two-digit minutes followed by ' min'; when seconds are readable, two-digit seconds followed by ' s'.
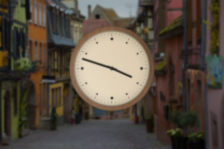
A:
3 h 48 min
